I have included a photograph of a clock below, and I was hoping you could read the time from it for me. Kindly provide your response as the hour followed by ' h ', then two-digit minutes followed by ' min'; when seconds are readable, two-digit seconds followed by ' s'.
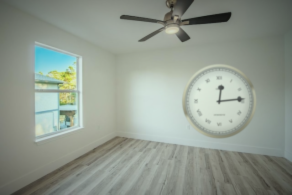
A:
12 h 14 min
